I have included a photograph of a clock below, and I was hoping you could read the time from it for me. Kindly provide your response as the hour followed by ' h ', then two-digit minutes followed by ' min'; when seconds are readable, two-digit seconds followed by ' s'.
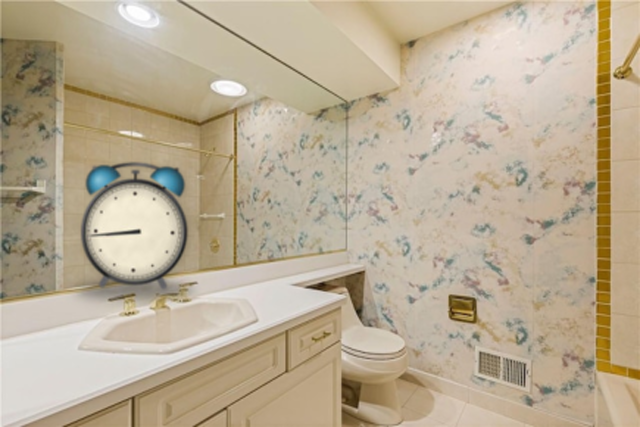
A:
8 h 44 min
